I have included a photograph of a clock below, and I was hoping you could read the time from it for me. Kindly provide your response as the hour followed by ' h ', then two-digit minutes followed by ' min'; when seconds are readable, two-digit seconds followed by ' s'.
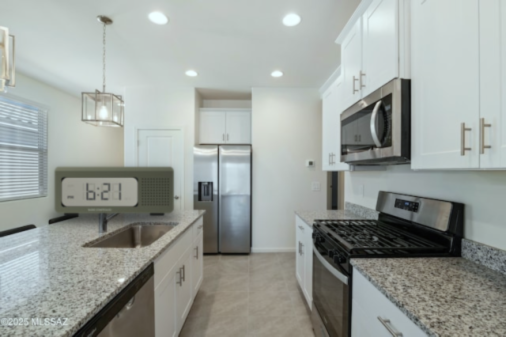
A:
6 h 21 min
